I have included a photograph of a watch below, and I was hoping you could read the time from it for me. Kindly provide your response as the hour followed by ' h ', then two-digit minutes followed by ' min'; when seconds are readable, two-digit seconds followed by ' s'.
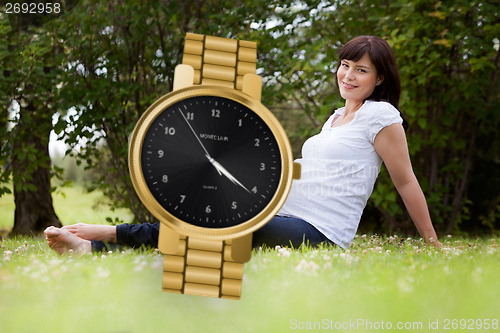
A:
4 h 20 min 54 s
